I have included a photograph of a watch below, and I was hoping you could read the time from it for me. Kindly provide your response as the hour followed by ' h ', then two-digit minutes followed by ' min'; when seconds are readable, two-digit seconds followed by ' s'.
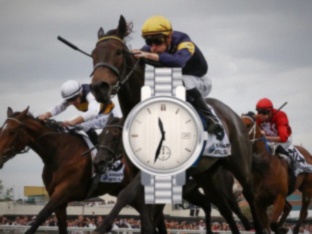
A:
11 h 33 min
